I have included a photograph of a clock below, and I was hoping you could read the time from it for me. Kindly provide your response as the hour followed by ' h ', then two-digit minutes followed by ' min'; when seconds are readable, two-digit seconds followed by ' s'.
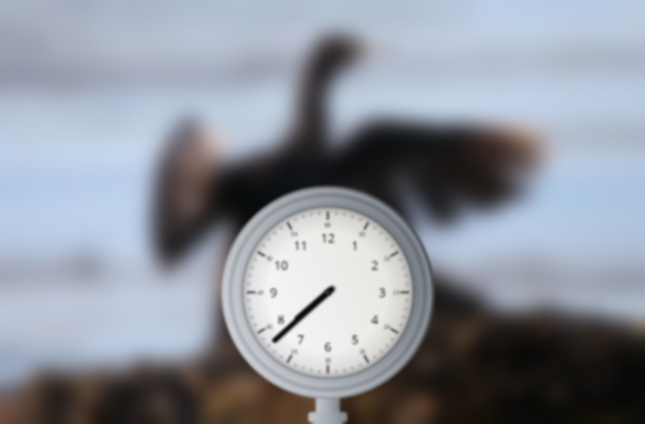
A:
7 h 38 min
